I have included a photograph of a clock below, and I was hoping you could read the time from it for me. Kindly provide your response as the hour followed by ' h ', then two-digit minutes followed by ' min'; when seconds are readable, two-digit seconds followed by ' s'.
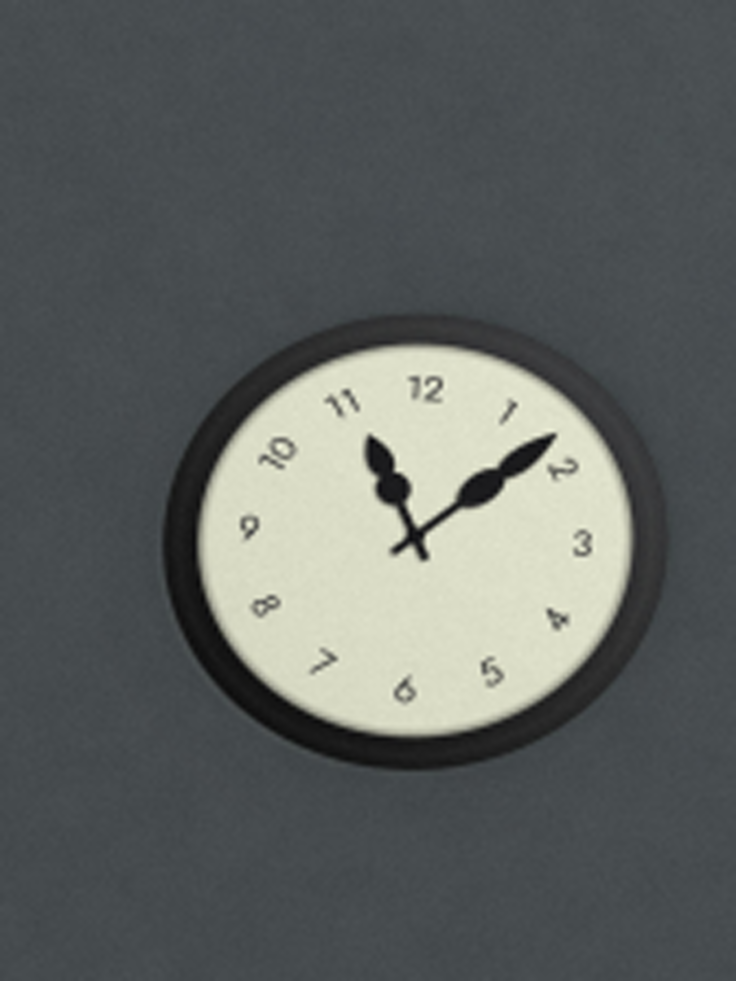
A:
11 h 08 min
